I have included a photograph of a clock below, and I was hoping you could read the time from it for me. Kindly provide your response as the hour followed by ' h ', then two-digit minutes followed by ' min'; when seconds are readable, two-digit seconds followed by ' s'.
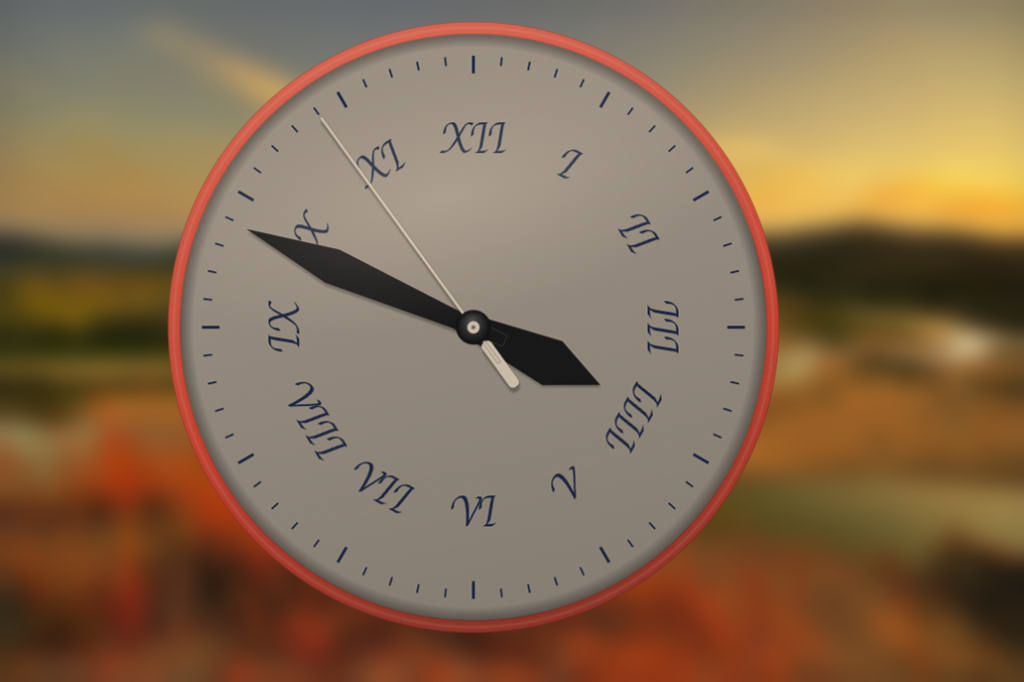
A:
3 h 48 min 54 s
